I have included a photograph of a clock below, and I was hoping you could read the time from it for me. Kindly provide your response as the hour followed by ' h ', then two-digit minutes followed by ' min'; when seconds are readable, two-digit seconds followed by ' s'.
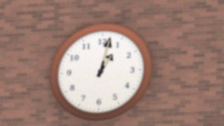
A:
1 h 02 min
